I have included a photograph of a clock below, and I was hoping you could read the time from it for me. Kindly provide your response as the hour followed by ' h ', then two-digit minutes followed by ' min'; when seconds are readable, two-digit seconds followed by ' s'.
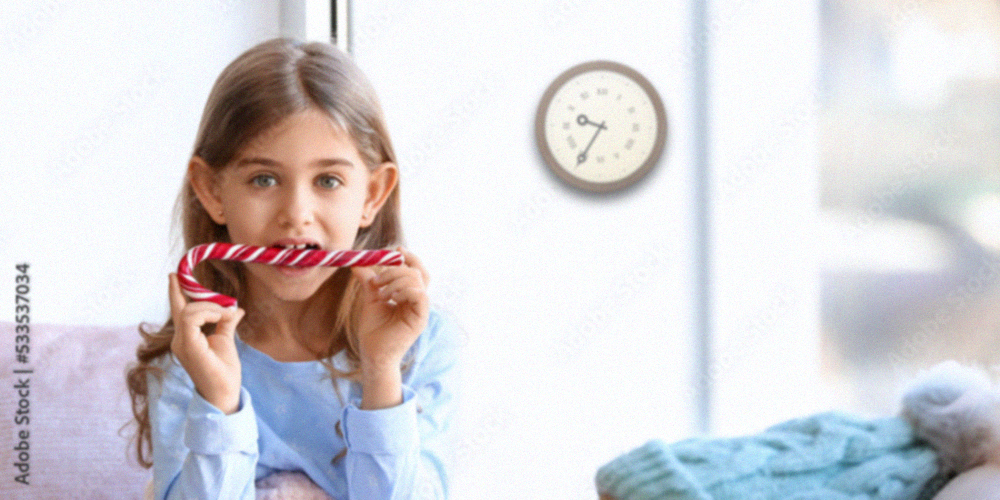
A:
9 h 35 min
